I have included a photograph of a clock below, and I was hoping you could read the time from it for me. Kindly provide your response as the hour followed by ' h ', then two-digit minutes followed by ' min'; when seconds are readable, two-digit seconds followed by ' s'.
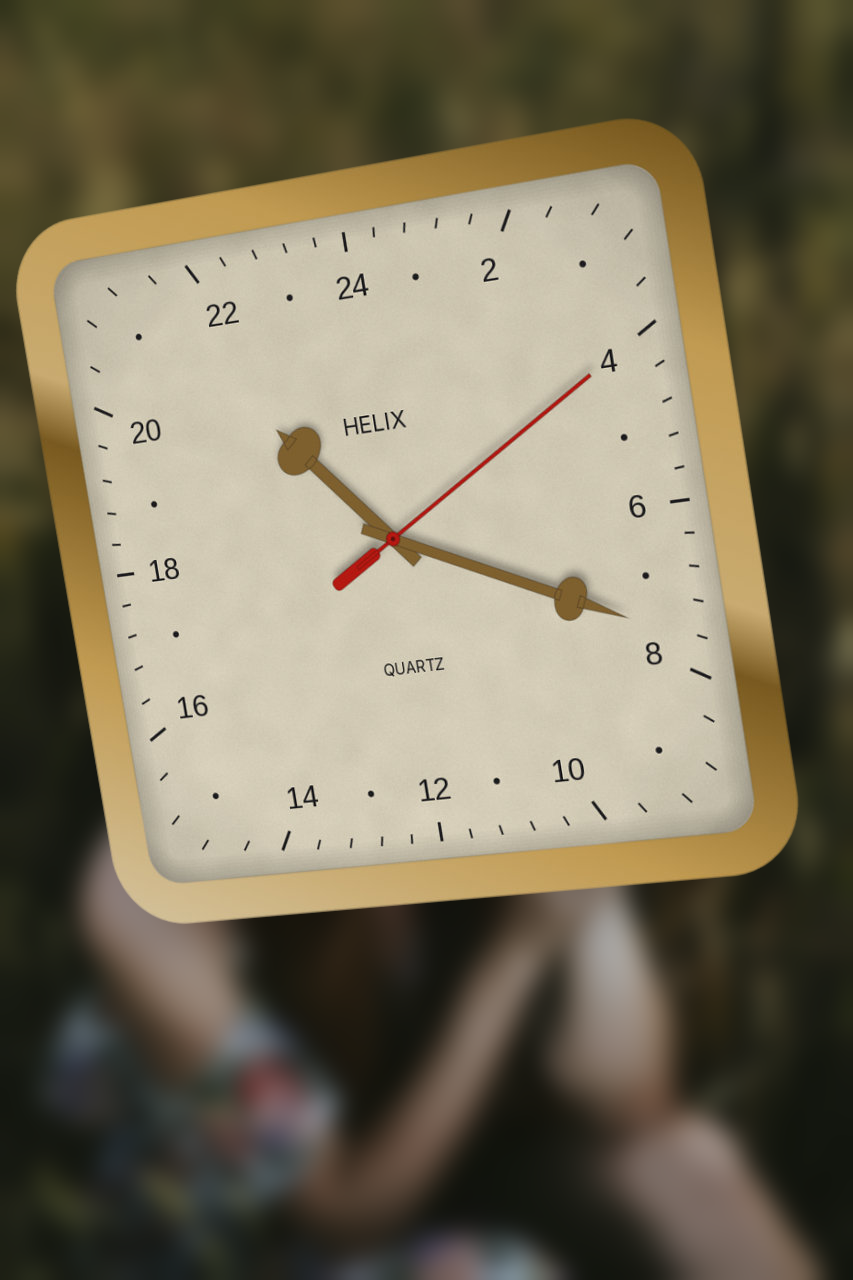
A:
21 h 19 min 10 s
